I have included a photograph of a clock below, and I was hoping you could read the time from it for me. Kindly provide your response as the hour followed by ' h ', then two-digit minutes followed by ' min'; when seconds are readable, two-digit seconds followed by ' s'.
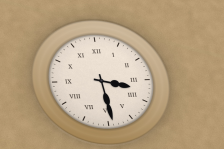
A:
3 h 29 min
